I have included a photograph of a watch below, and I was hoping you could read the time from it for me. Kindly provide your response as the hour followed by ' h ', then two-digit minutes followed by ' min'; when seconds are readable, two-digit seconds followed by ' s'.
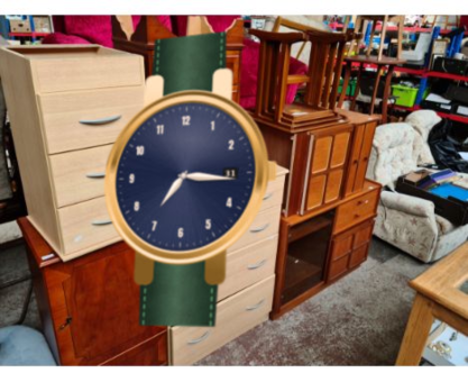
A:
7 h 16 min
